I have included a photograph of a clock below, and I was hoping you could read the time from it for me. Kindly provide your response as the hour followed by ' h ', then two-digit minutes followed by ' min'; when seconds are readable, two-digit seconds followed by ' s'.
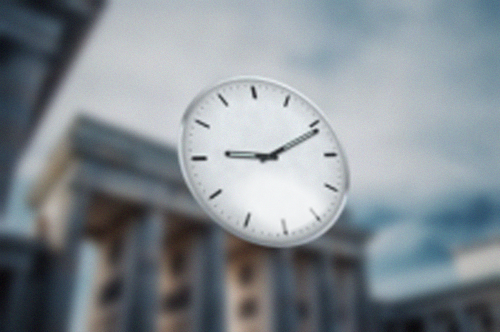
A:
9 h 11 min
